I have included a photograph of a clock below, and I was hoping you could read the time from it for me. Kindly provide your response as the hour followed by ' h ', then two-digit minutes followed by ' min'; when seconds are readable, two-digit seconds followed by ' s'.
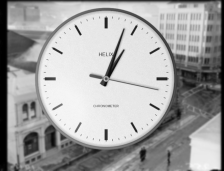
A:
1 h 03 min 17 s
